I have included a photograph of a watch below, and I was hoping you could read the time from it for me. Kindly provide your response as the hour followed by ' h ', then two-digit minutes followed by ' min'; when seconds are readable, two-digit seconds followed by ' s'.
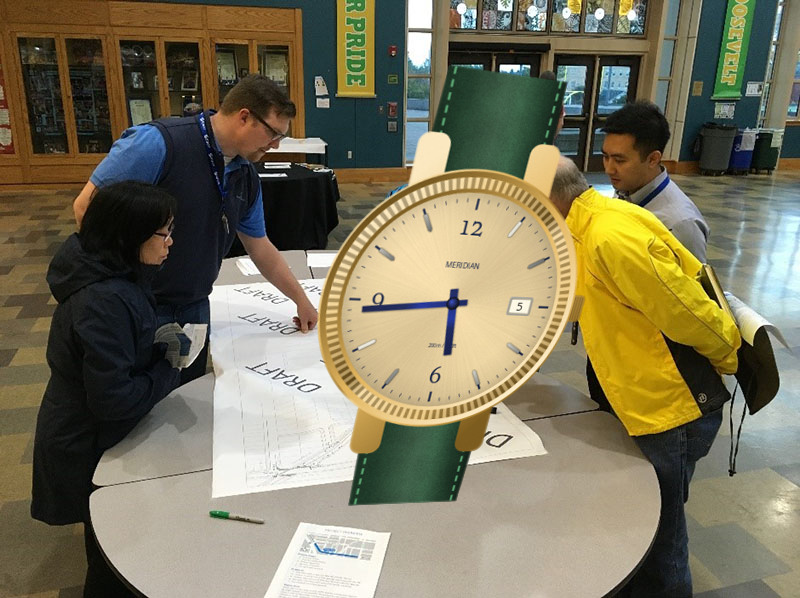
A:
5 h 44 min
